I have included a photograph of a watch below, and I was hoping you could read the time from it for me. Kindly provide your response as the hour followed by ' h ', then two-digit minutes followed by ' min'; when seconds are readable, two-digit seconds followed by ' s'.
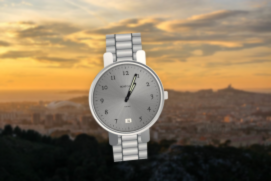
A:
1 h 04 min
